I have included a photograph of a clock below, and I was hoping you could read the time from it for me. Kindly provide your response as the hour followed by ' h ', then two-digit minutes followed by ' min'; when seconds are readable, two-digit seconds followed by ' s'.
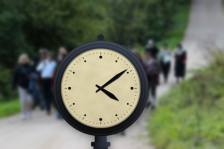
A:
4 h 09 min
